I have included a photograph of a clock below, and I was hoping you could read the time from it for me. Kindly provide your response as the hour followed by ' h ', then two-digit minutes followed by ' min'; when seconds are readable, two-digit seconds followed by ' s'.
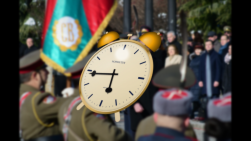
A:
5 h 44 min
